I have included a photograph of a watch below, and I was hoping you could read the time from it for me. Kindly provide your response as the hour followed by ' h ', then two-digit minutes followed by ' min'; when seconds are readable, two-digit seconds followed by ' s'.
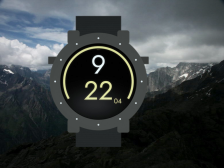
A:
9 h 22 min 04 s
